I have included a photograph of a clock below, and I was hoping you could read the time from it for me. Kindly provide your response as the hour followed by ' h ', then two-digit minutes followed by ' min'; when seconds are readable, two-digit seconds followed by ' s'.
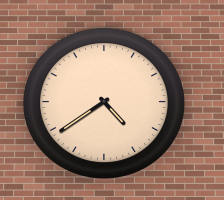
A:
4 h 39 min
